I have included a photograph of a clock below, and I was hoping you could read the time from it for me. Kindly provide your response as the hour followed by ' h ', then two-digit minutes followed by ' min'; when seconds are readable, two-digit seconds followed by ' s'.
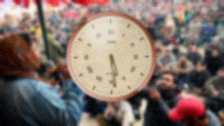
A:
5 h 29 min
